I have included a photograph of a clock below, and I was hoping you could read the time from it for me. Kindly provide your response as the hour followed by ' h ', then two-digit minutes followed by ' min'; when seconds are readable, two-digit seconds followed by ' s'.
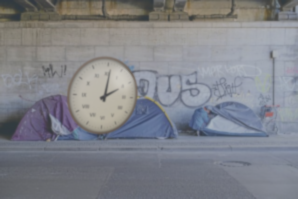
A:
2 h 01 min
